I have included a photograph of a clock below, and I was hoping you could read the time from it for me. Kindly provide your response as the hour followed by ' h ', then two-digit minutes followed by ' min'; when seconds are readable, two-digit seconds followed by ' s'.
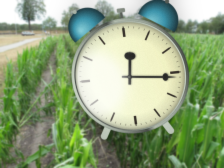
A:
12 h 16 min
